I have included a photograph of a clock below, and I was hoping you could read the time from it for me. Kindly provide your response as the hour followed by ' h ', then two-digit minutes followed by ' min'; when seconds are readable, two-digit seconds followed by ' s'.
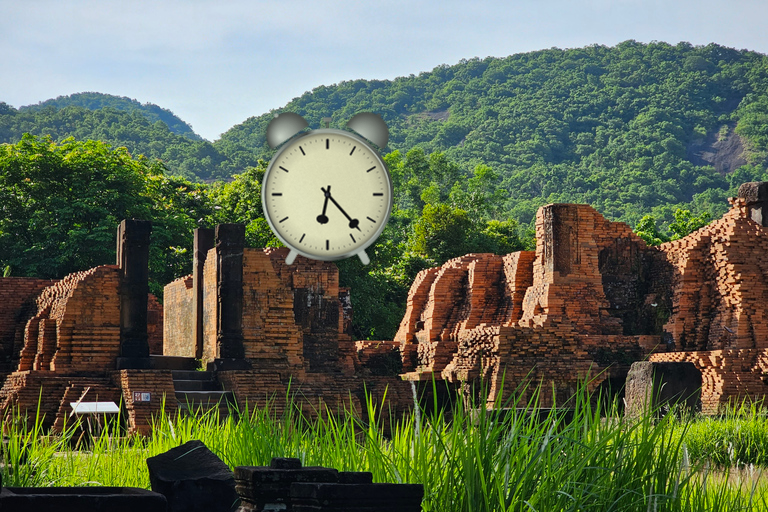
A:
6 h 23 min
